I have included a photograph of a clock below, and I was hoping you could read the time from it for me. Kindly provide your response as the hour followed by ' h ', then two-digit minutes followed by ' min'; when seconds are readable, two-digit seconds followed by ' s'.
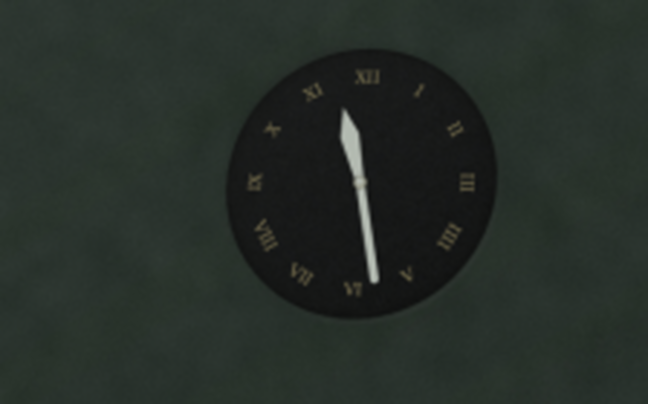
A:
11 h 28 min
